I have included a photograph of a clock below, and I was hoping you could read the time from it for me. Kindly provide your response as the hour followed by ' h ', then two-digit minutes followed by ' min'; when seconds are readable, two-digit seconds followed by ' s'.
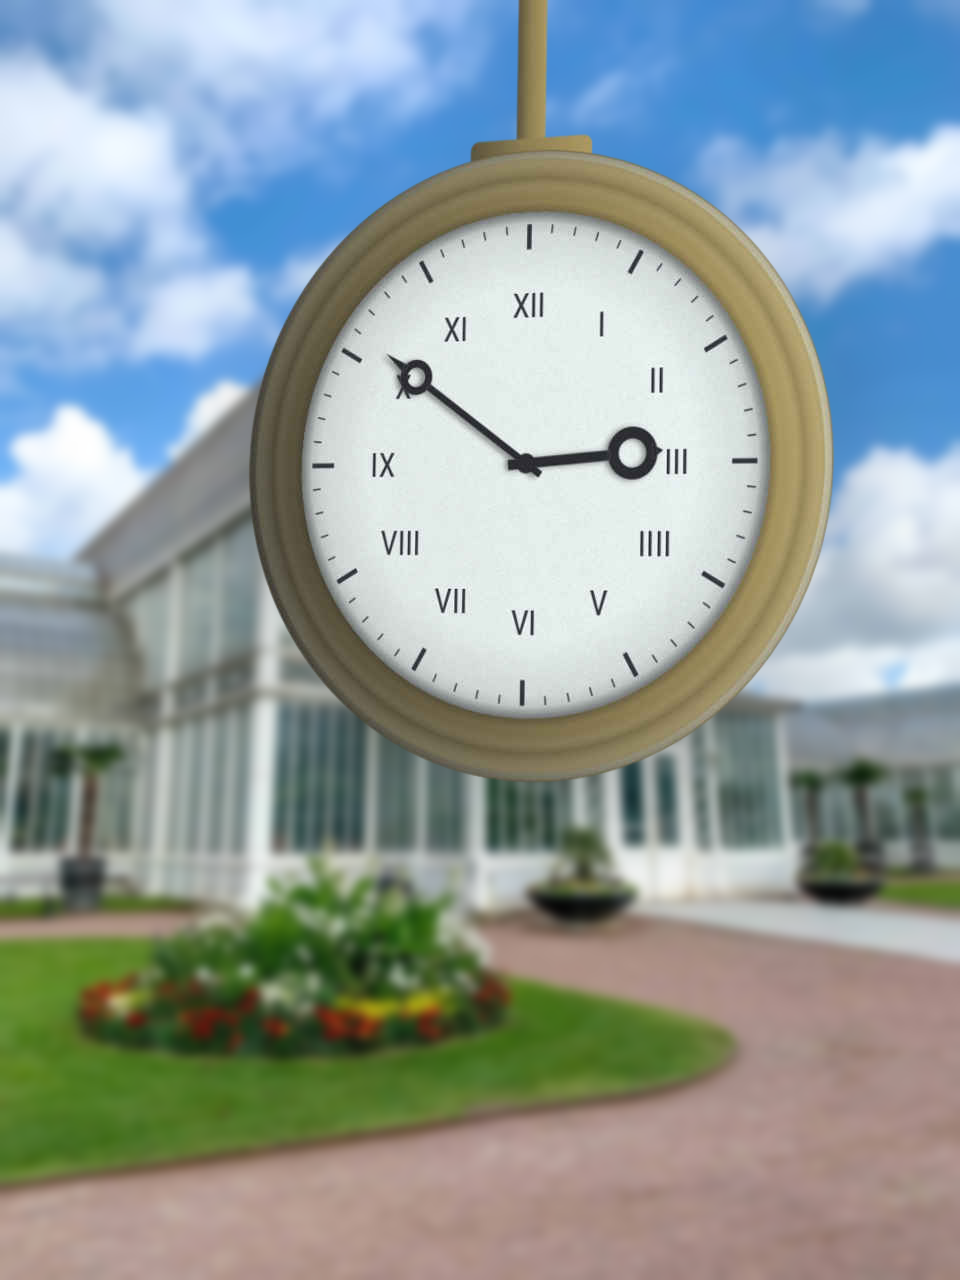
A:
2 h 51 min
